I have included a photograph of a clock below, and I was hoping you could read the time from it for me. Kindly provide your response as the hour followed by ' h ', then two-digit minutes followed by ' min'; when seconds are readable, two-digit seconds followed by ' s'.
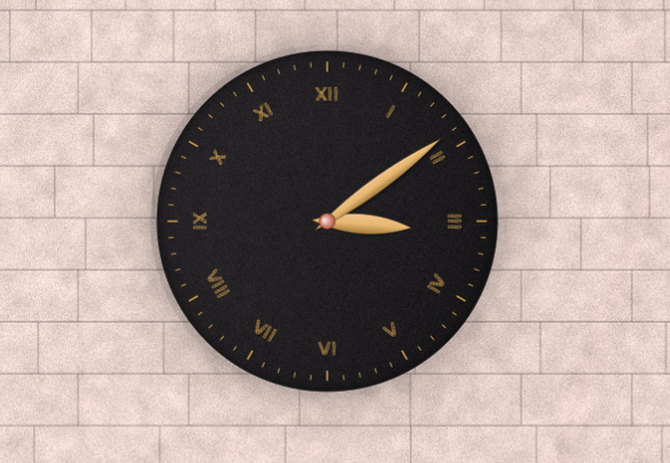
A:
3 h 09 min
